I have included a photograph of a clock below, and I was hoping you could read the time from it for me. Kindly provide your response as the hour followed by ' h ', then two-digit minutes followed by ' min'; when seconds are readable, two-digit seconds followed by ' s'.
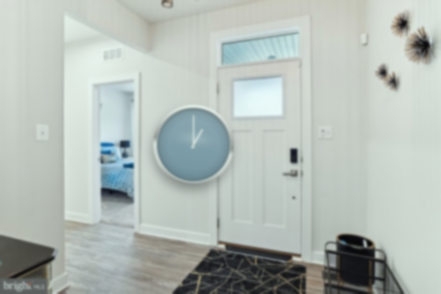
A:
1 h 00 min
